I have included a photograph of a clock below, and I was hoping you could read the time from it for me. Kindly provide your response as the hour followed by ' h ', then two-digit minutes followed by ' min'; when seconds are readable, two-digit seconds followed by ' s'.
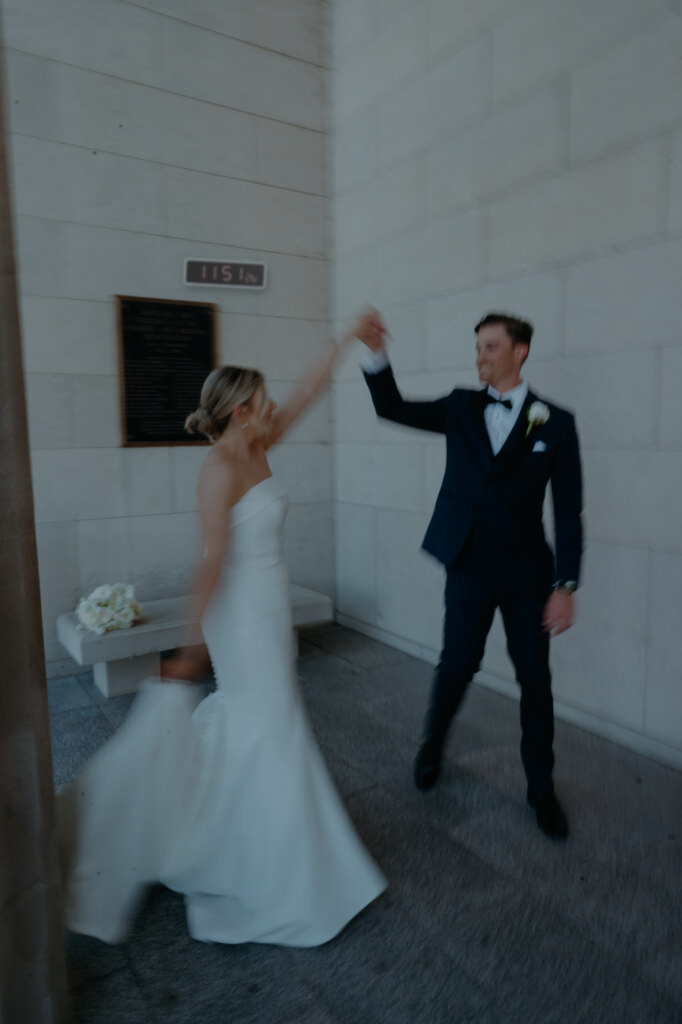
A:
11 h 51 min
